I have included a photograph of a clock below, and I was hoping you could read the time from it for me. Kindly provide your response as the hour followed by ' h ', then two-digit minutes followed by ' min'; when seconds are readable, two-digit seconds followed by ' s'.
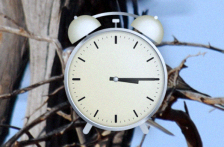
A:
3 h 15 min
